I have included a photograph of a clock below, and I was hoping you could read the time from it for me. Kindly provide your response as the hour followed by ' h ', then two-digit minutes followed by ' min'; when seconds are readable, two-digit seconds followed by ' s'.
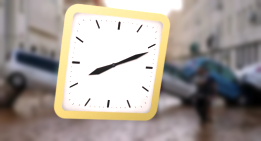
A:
8 h 11 min
